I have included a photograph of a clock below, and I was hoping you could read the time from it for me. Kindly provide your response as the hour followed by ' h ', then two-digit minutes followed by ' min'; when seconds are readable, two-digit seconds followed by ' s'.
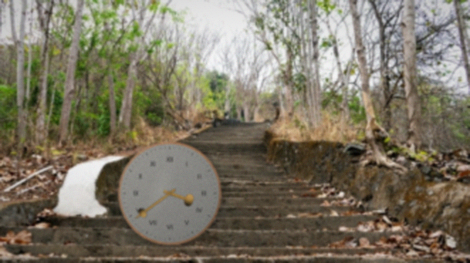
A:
3 h 39 min
